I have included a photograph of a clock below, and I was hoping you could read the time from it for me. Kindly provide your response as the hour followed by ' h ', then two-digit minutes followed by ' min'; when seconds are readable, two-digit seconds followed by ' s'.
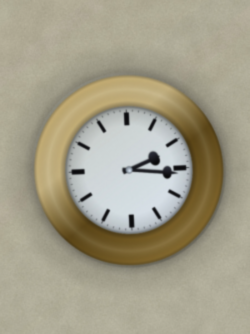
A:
2 h 16 min
